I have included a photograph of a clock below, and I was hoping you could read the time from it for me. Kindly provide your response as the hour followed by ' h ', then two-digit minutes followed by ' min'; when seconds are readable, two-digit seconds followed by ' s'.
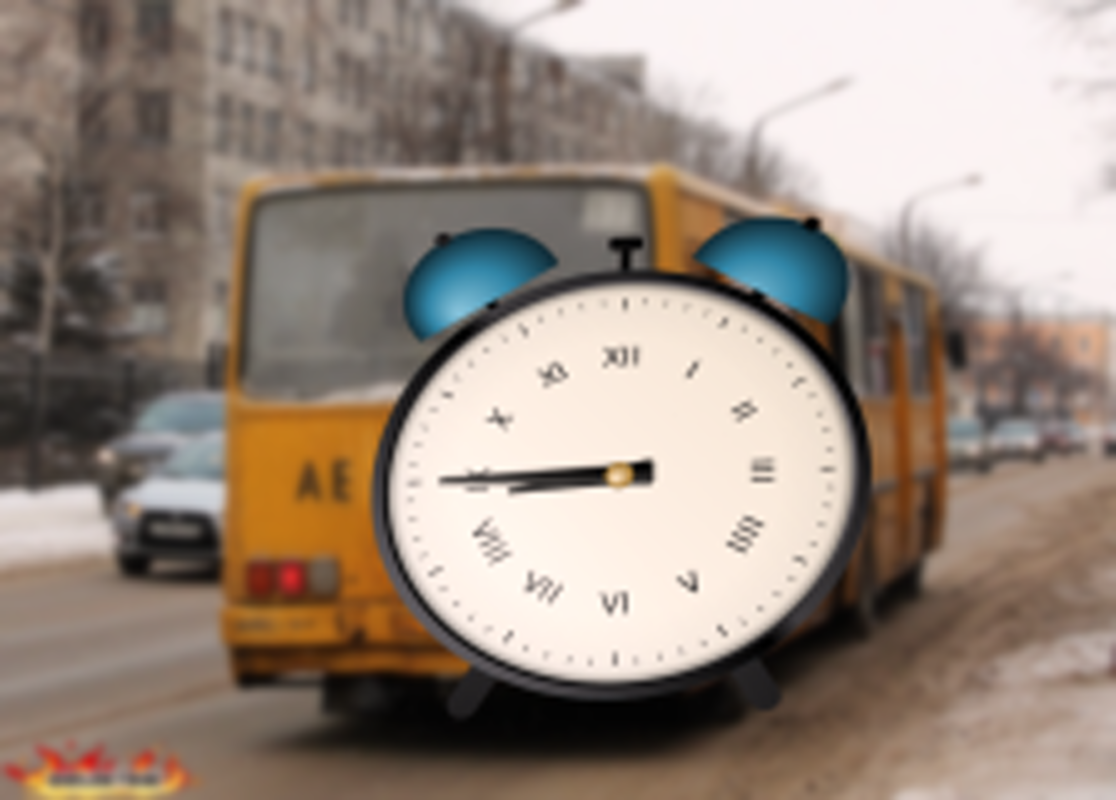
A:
8 h 45 min
